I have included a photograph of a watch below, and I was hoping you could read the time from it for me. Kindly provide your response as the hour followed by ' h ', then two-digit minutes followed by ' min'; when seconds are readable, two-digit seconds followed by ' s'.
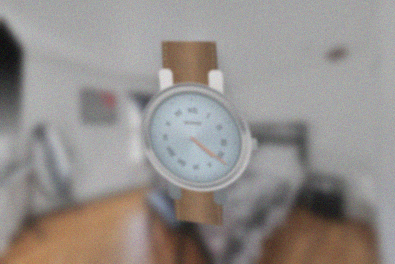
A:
4 h 21 min
